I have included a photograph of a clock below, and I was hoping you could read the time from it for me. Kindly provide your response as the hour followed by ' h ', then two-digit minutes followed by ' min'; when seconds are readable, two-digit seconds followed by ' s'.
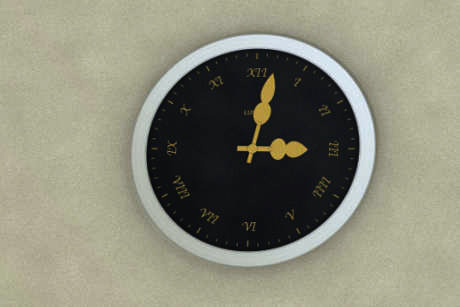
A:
3 h 02 min
